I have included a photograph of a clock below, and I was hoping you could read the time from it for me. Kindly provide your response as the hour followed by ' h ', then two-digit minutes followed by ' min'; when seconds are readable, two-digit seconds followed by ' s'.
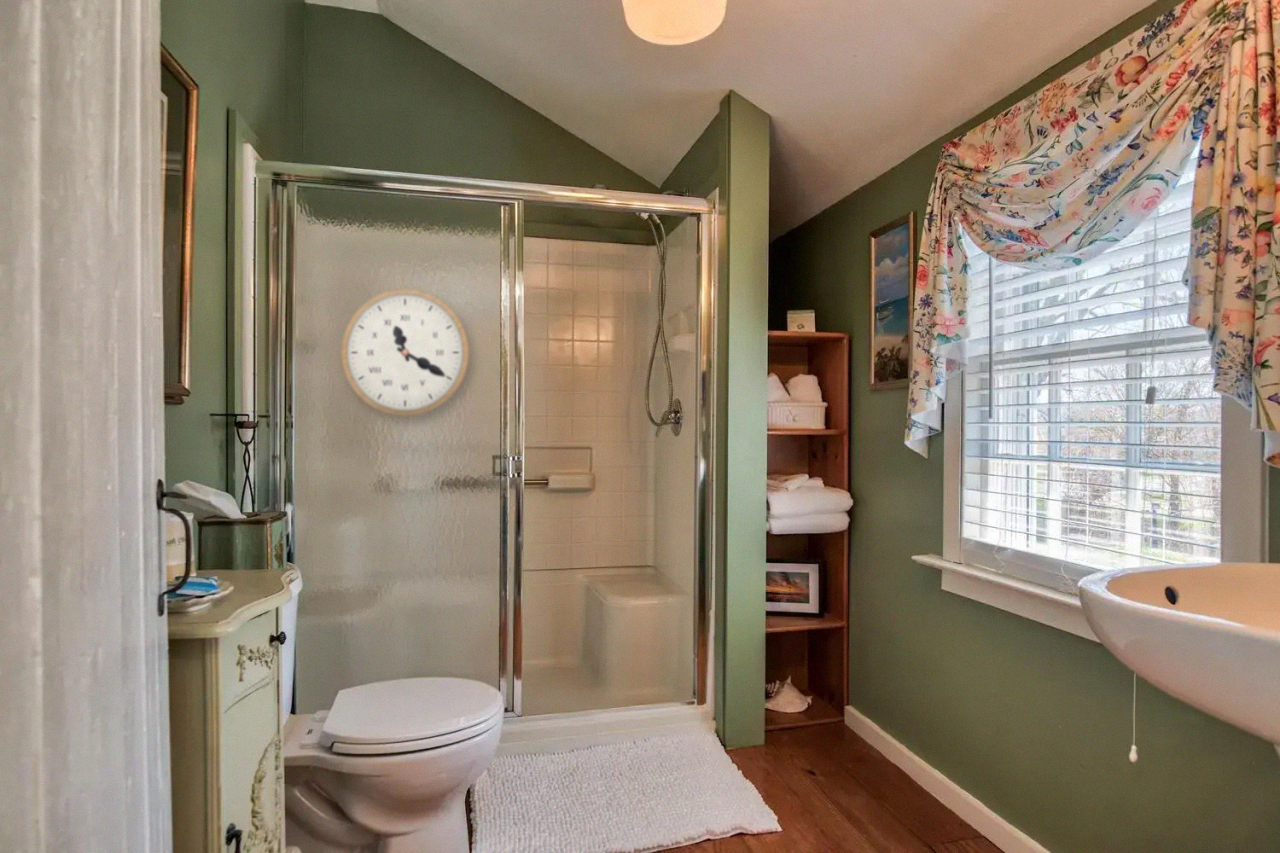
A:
11 h 20 min
